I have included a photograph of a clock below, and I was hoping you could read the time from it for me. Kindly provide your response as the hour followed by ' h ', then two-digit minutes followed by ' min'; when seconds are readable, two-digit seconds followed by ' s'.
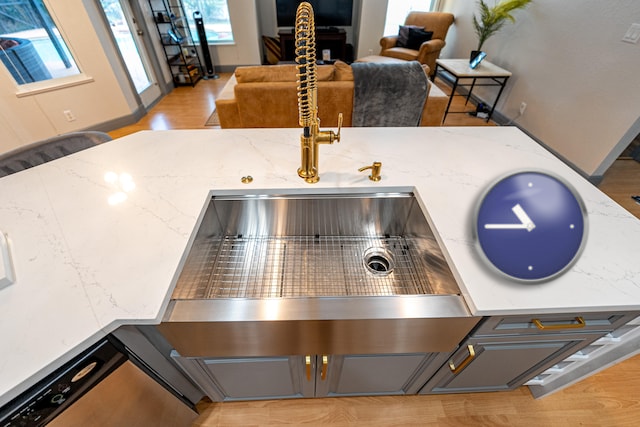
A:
10 h 45 min
